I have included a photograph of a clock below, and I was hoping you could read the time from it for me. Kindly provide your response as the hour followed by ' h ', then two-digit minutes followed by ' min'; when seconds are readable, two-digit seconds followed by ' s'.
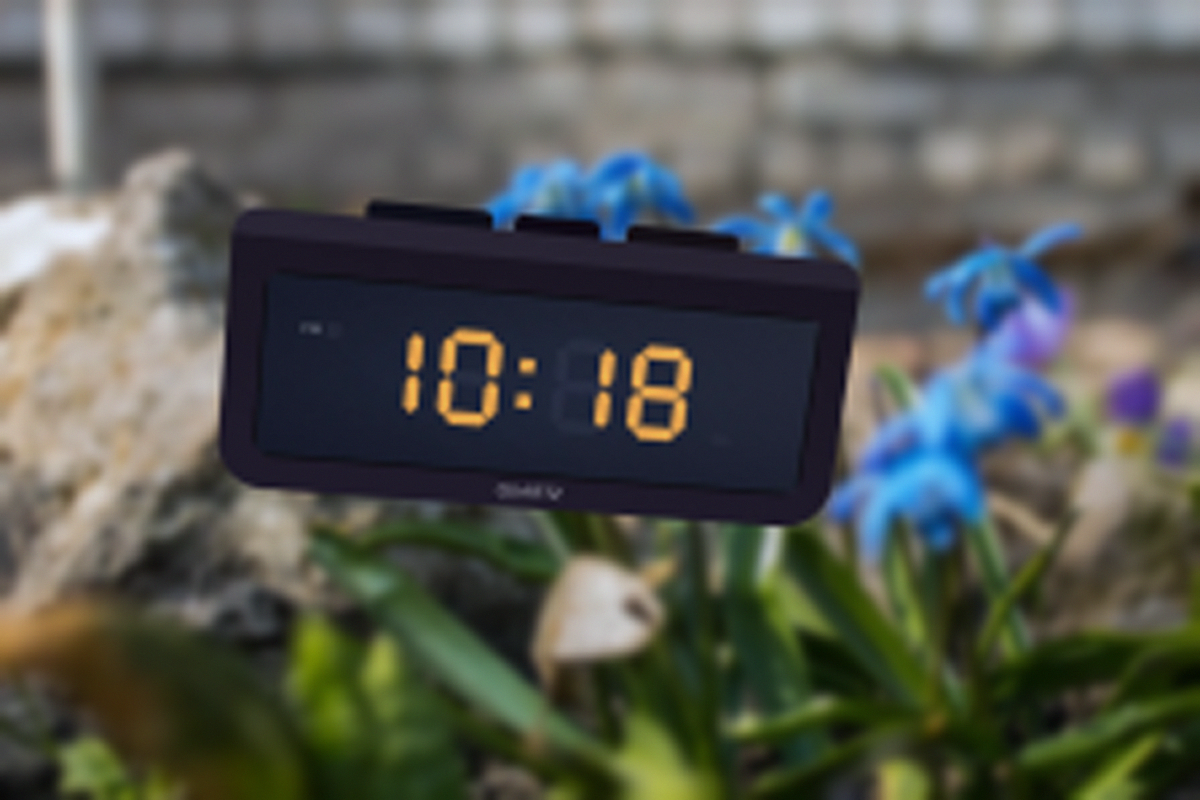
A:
10 h 18 min
